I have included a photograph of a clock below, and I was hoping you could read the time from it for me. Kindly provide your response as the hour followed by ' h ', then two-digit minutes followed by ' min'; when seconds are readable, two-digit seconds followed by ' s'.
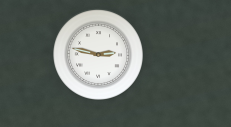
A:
2 h 47 min
